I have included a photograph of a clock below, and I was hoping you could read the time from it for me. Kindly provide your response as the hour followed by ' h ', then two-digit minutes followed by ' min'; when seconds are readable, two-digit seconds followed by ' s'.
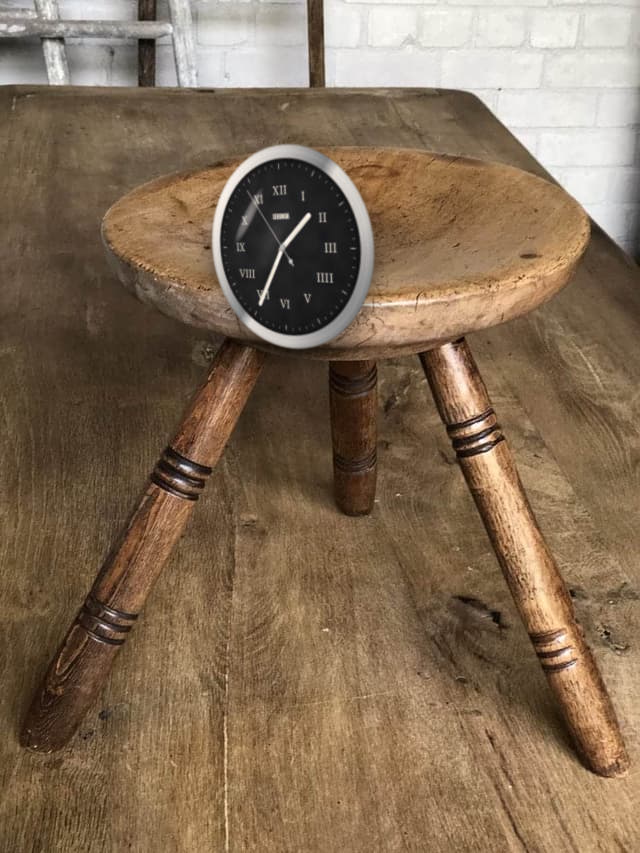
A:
1 h 34 min 54 s
